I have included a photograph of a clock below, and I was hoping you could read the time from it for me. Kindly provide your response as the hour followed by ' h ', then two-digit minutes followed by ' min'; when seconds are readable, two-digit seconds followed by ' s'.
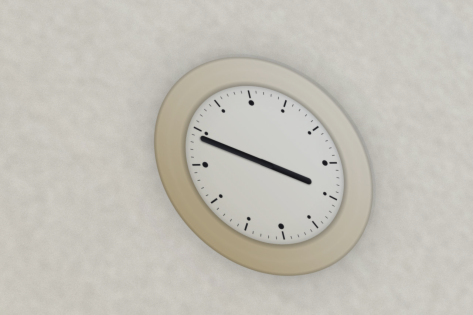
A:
3 h 49 min
